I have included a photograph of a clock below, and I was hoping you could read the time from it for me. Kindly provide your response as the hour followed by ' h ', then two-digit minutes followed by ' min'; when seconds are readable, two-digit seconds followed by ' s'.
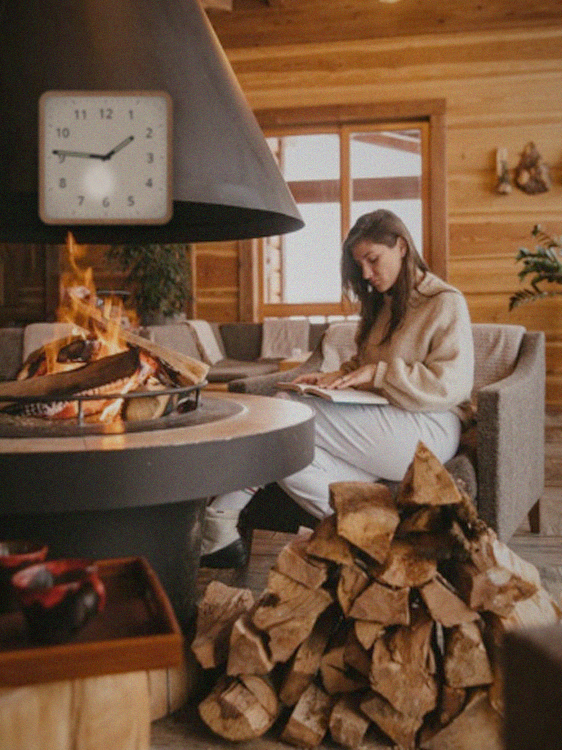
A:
1 h 46 min
